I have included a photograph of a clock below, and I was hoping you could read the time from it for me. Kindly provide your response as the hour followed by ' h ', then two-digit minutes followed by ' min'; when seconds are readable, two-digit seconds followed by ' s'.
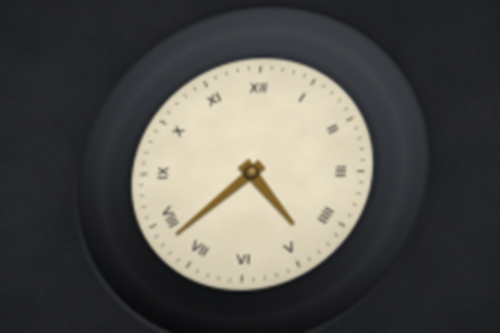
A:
4 h 38 min
